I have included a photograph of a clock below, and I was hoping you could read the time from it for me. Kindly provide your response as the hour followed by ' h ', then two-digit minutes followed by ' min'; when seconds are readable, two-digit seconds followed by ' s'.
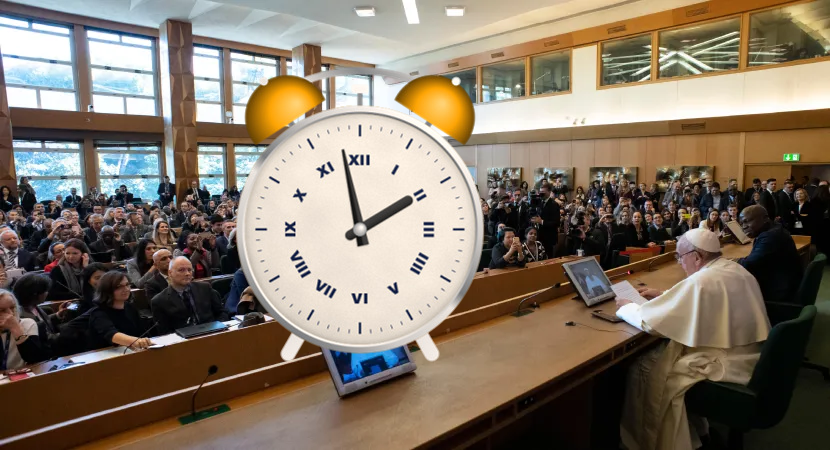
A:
1 h 58 min
